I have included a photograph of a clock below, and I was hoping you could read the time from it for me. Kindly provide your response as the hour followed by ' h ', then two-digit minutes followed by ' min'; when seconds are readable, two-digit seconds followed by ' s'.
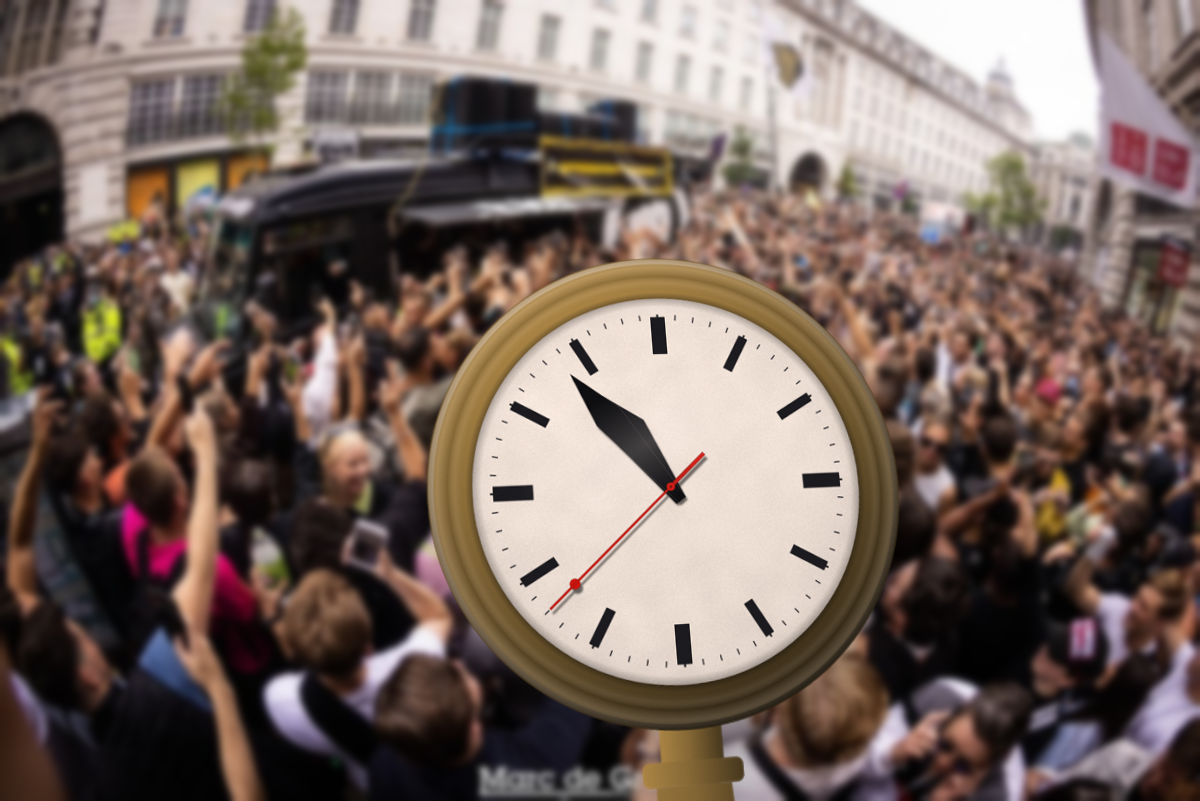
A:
10 h 53 min 38 s
